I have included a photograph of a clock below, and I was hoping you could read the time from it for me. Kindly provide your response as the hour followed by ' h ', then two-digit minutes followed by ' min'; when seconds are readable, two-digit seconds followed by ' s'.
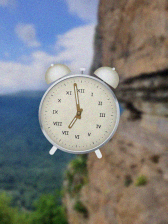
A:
6 h 58 min
